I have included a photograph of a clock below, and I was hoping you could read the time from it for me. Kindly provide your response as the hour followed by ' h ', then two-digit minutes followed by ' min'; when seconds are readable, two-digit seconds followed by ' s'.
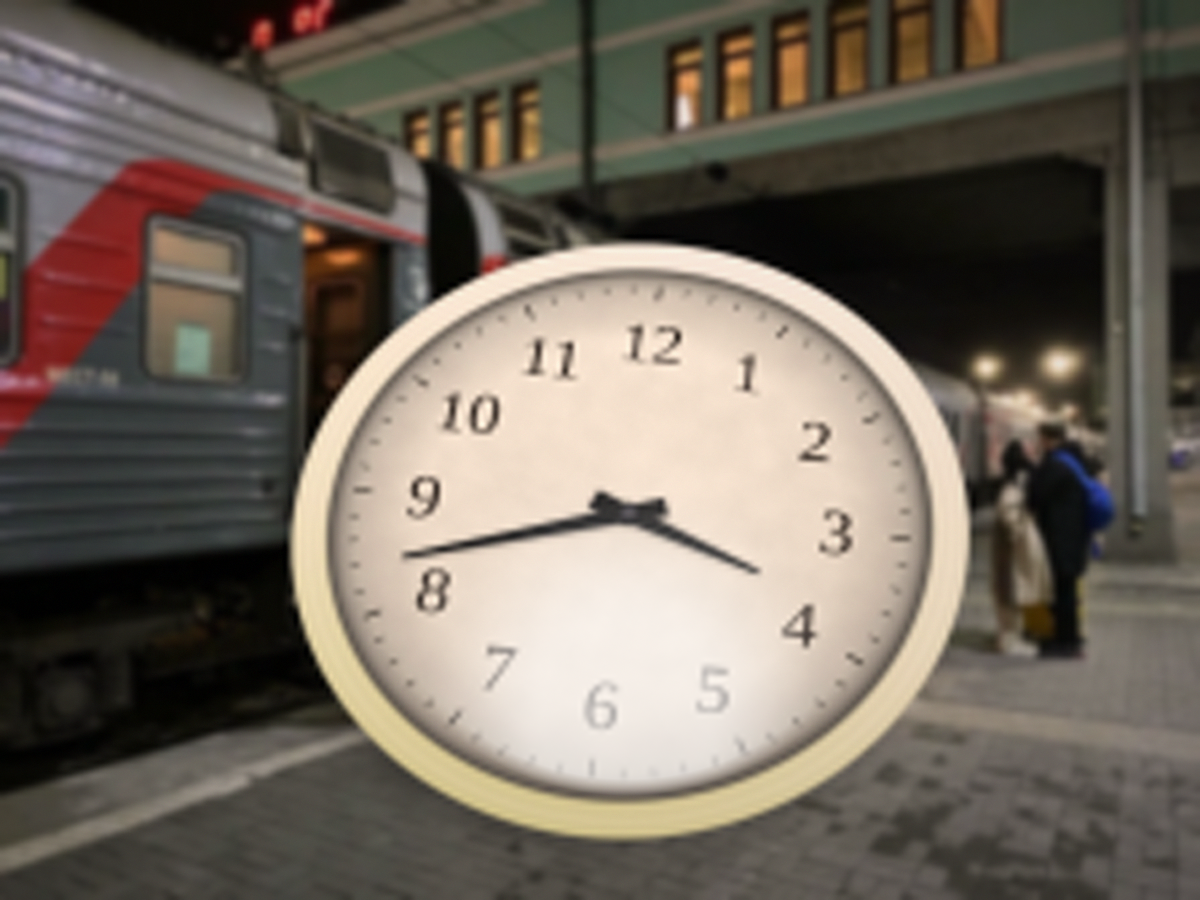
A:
3 h 42 min
